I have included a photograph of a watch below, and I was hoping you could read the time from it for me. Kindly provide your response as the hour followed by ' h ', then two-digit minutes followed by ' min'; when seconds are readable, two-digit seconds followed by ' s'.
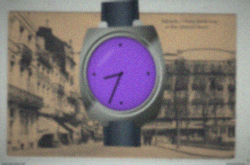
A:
8 h 34 min
